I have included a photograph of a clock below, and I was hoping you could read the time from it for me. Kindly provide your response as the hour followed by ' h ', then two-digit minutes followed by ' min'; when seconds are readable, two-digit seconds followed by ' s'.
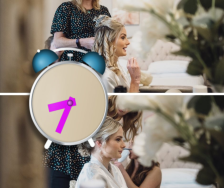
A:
8 h 34 min
